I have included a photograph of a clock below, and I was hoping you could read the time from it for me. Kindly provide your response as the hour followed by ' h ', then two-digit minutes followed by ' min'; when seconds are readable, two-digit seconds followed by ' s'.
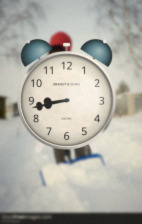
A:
8 h 43 min
